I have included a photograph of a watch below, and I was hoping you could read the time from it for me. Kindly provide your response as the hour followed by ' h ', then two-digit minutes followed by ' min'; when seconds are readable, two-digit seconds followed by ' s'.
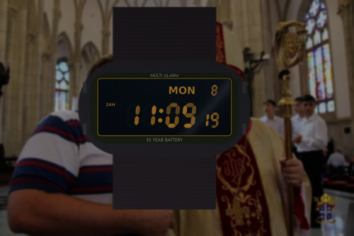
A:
11 h 09 min 19 s
